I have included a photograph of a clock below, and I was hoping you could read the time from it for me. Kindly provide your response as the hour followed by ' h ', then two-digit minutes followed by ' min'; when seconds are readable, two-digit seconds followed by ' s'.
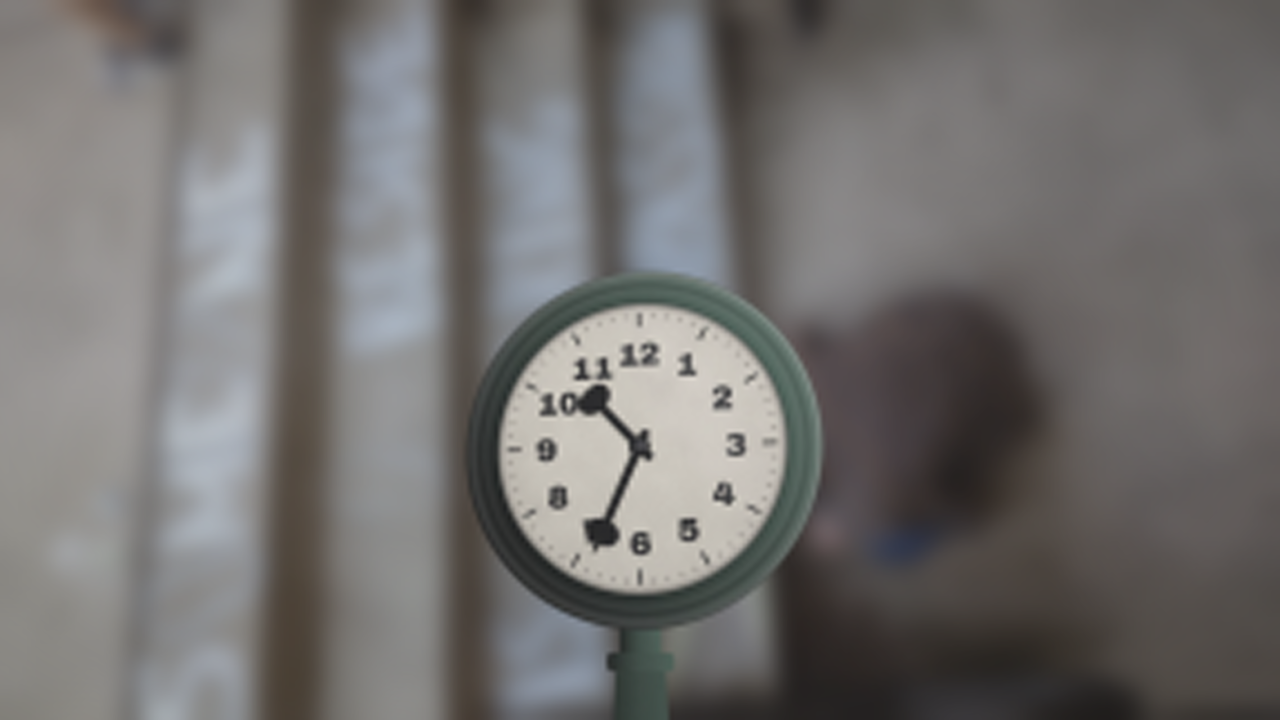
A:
10 h 34 min
